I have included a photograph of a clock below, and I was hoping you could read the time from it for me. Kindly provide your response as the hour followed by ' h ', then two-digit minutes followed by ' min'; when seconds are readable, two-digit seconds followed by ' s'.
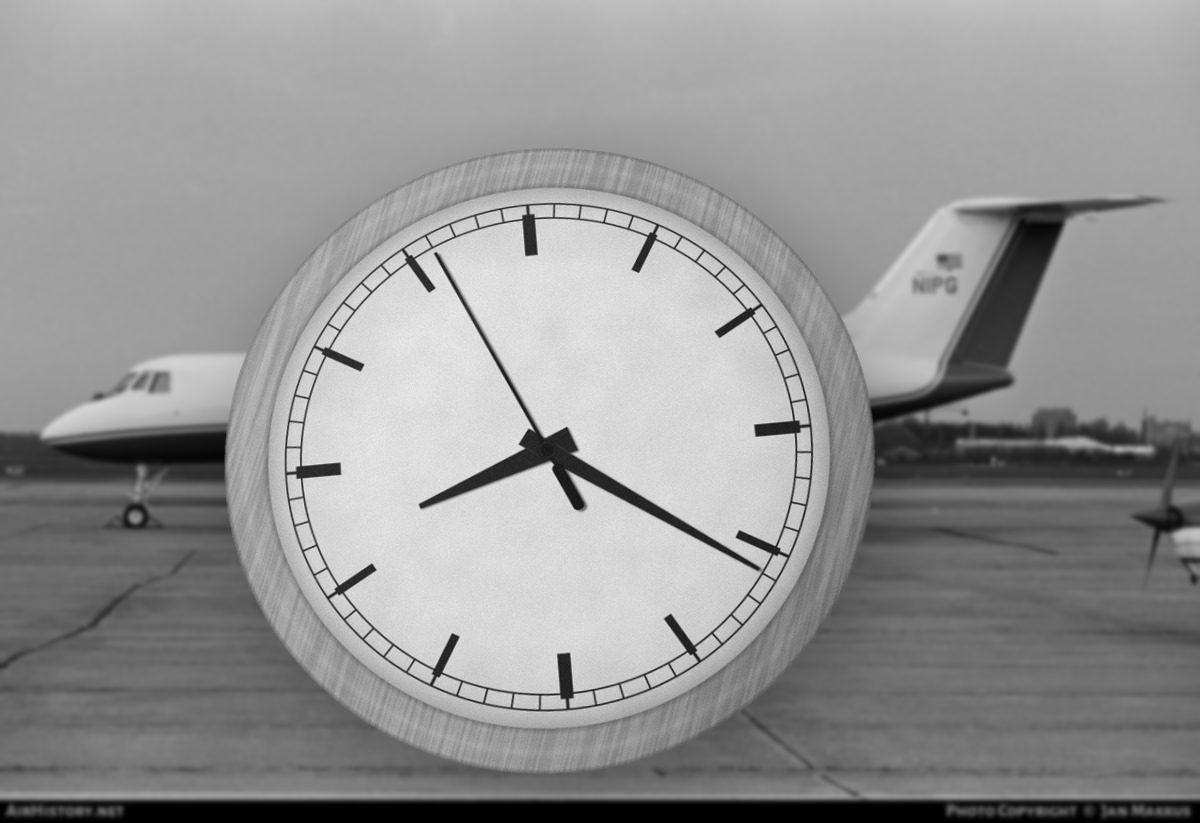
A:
8 h 20 min 56 s
